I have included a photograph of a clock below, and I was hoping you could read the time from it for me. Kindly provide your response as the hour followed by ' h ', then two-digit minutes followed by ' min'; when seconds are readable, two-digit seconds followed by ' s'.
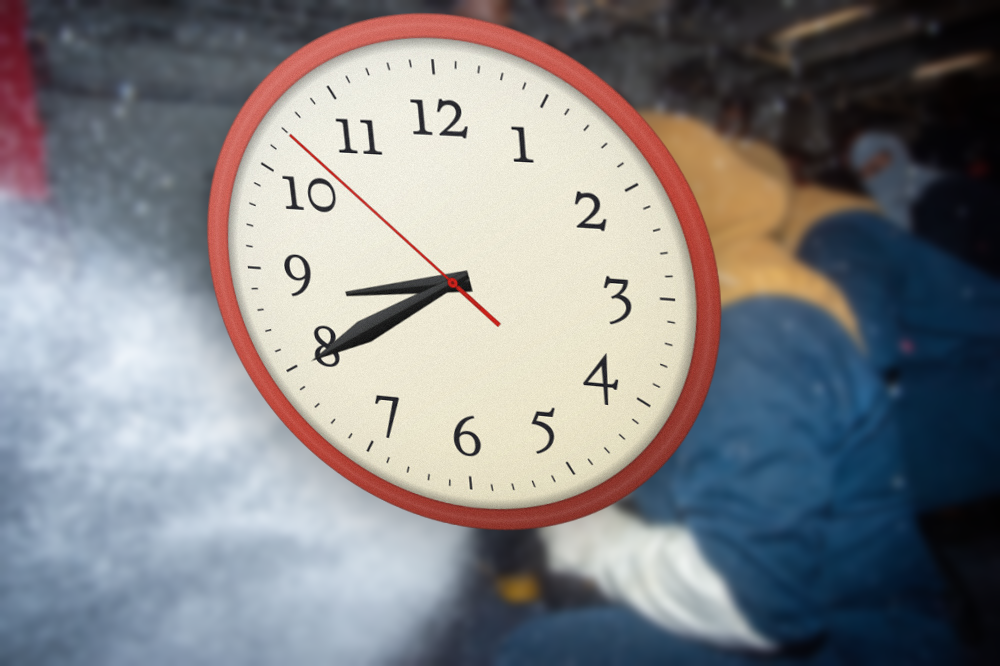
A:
8 h 39 min 52 s
